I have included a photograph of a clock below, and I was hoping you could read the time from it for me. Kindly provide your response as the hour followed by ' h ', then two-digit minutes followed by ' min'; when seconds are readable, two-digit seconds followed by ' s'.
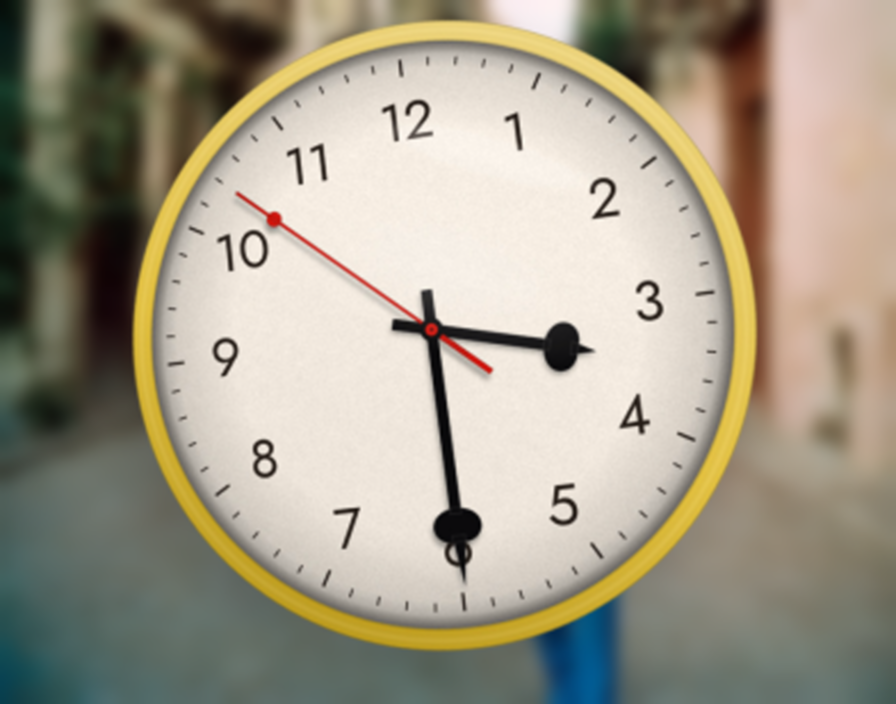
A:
3 h 29 min 52 s
